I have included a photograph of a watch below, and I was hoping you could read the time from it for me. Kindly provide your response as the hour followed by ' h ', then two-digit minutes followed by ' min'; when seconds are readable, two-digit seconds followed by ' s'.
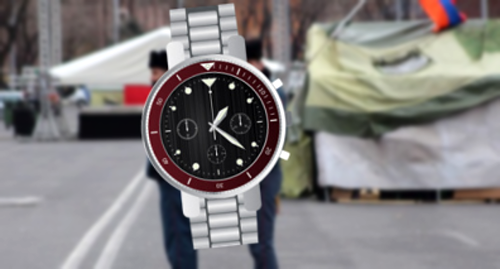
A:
1 h 22 min
